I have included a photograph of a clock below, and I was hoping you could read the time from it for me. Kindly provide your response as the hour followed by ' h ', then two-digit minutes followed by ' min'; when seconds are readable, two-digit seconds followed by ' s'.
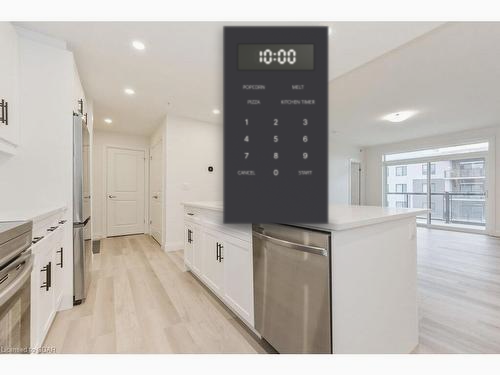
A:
10 h 00 min
